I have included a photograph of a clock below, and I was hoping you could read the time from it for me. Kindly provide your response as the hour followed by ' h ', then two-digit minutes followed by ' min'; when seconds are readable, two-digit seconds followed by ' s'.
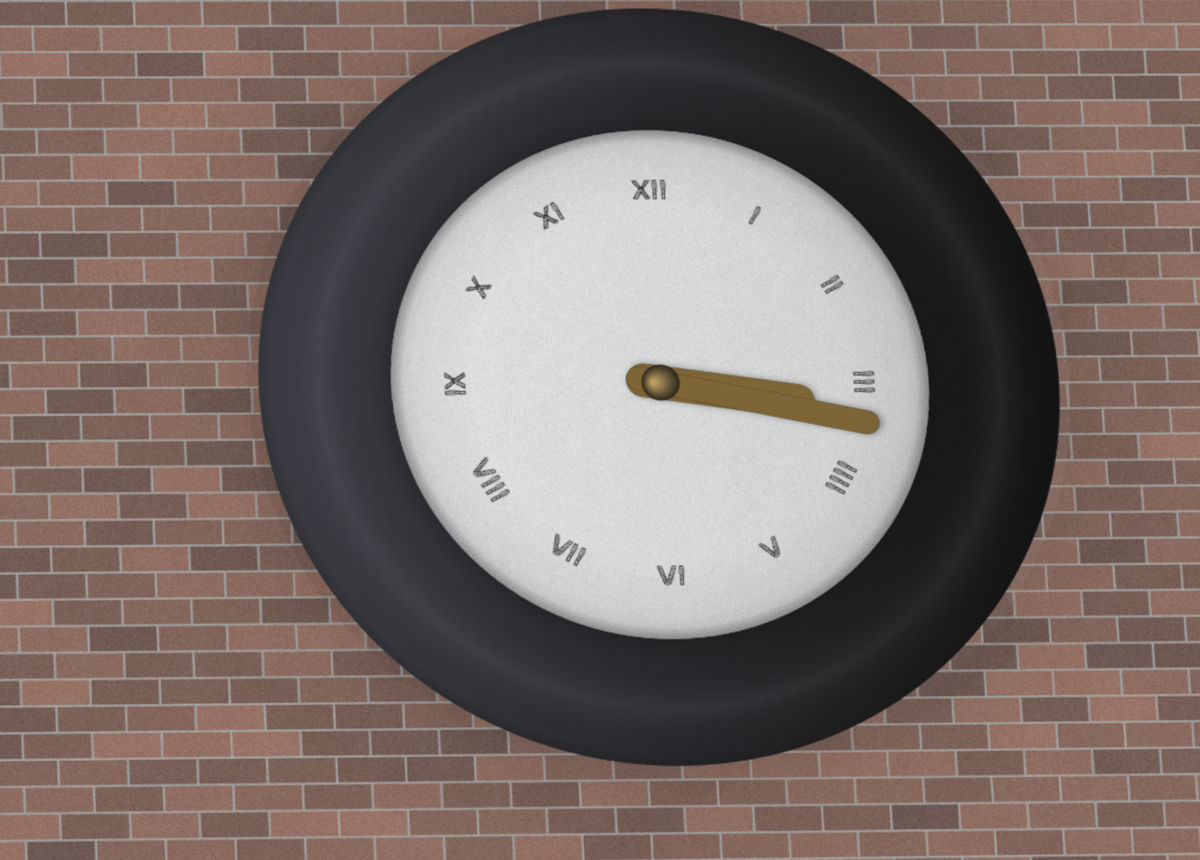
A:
3 h 17 min
